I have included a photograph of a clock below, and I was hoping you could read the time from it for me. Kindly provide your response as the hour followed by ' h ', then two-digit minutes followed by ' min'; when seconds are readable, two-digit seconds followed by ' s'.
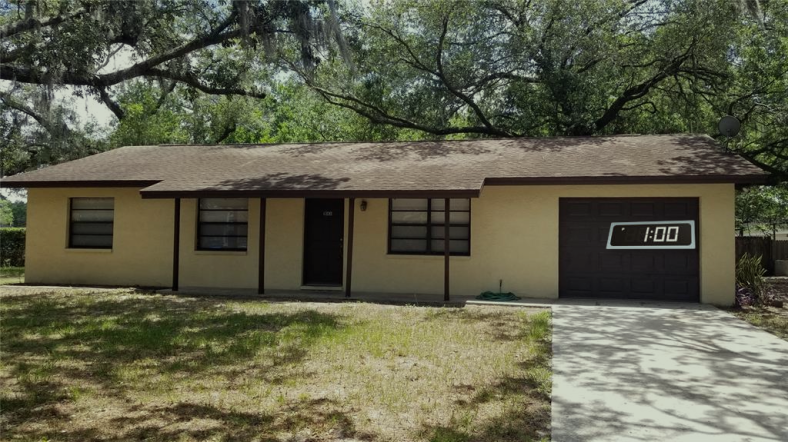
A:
1 h 00 min
